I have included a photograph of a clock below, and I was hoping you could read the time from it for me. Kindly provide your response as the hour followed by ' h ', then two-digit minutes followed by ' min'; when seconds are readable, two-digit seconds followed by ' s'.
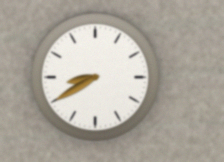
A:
8 h 40 min
